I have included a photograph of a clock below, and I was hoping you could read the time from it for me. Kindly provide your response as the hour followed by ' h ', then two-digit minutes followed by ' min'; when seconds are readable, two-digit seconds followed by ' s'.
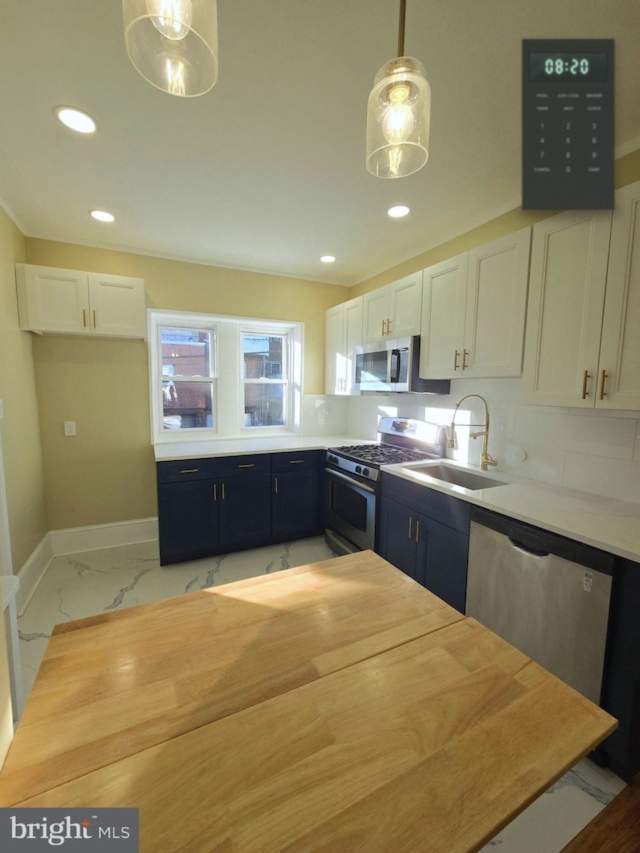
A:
8 h 20 min
